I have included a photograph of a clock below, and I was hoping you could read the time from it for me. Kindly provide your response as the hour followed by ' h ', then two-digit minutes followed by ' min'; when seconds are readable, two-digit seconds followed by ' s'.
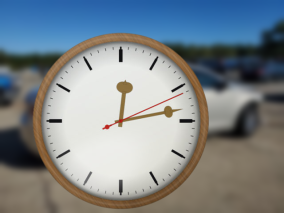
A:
12 h 13 min 11 s
